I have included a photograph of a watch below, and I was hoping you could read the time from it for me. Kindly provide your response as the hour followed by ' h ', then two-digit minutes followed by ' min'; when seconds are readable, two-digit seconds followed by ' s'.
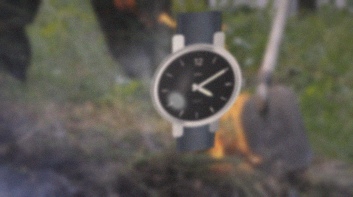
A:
4 h 10 min
